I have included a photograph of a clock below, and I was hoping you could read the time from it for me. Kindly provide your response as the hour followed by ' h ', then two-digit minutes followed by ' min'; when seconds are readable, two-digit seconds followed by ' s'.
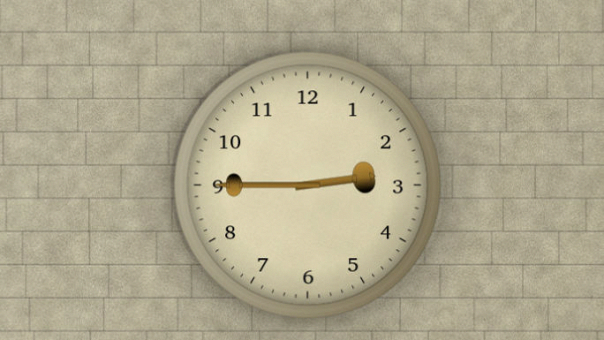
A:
2 h 45 min
